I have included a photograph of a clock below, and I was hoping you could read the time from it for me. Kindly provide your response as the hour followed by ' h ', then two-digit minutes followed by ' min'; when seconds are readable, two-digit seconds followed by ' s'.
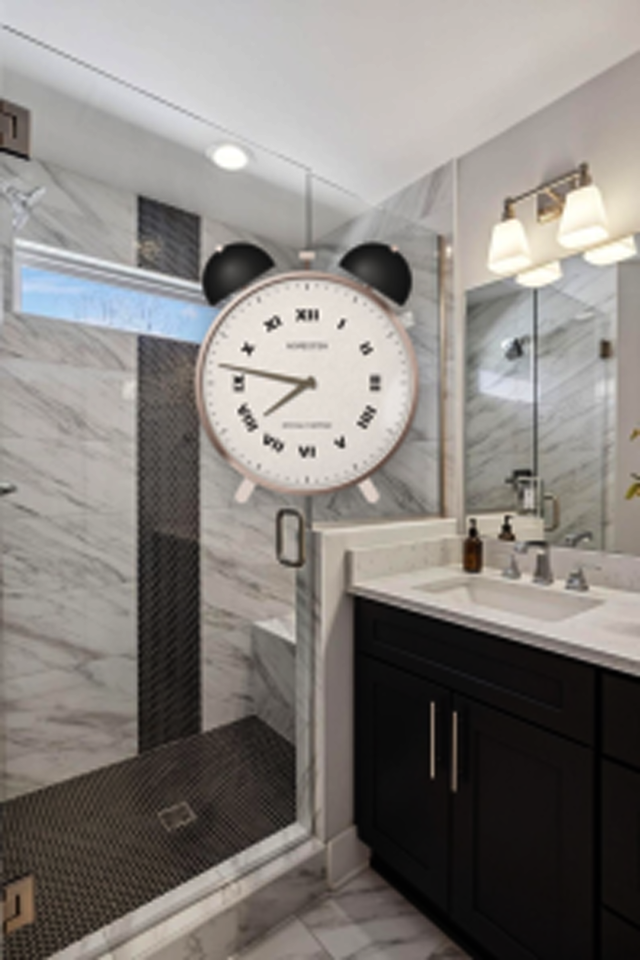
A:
7 h 47 min
